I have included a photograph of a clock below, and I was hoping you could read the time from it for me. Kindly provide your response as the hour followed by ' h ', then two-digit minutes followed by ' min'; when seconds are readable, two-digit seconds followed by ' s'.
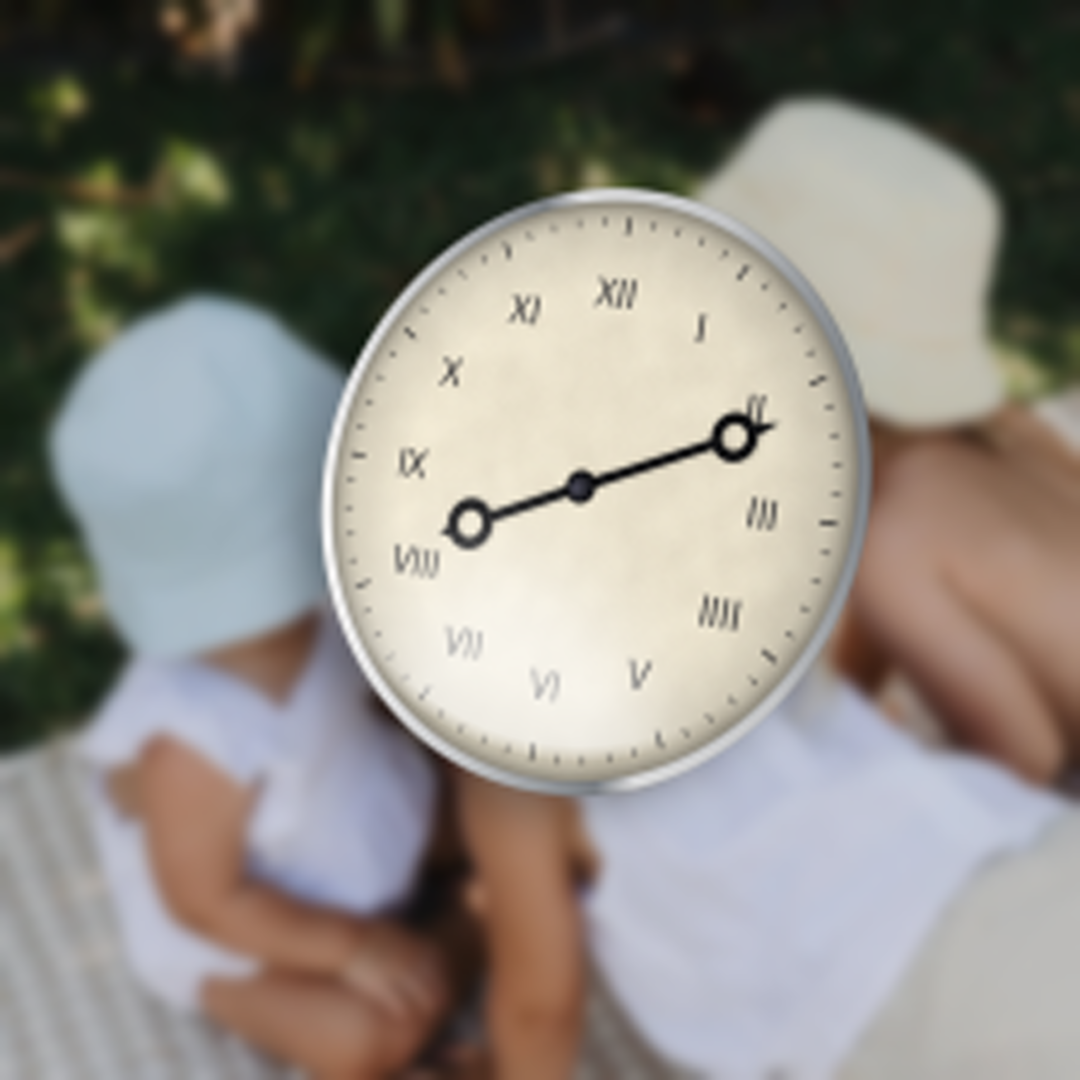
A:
8 h 11 min
